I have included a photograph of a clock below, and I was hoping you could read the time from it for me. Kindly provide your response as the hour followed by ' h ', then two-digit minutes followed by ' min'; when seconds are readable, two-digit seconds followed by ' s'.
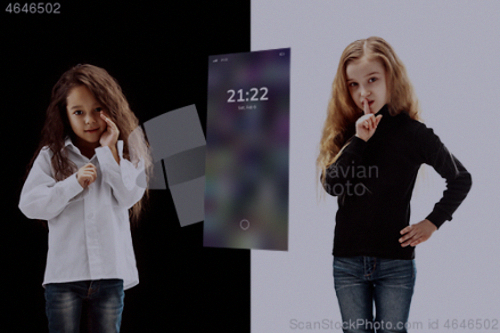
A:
21 h 22 min
